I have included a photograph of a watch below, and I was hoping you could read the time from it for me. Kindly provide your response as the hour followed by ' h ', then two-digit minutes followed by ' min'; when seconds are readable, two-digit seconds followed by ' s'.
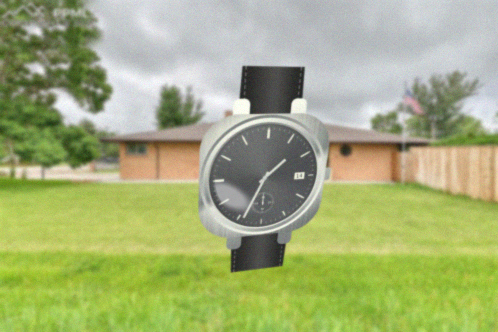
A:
1 h 34 min
